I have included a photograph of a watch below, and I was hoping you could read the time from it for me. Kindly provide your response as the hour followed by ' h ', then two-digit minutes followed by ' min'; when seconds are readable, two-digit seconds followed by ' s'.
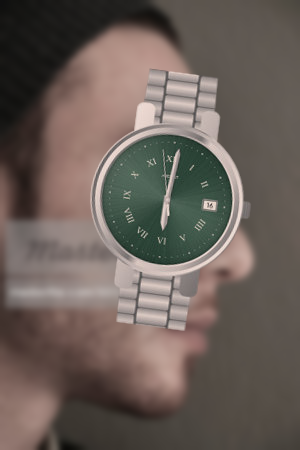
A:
6 h 00 min 58 s
